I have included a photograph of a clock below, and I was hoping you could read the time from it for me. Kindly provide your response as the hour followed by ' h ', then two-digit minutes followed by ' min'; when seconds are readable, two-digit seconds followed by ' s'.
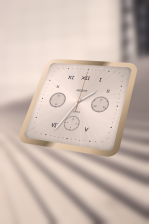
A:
1 h 34 min
